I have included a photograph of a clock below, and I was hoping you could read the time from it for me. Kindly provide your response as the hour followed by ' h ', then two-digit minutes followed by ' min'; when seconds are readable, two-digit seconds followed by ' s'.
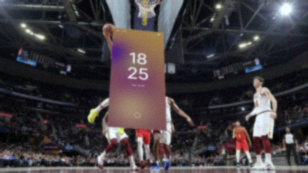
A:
18 h 25 min
